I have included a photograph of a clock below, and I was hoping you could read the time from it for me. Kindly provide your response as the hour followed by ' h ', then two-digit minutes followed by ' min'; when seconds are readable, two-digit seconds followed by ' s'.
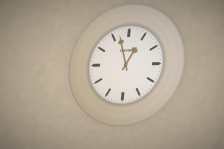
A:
12 h 57 min
